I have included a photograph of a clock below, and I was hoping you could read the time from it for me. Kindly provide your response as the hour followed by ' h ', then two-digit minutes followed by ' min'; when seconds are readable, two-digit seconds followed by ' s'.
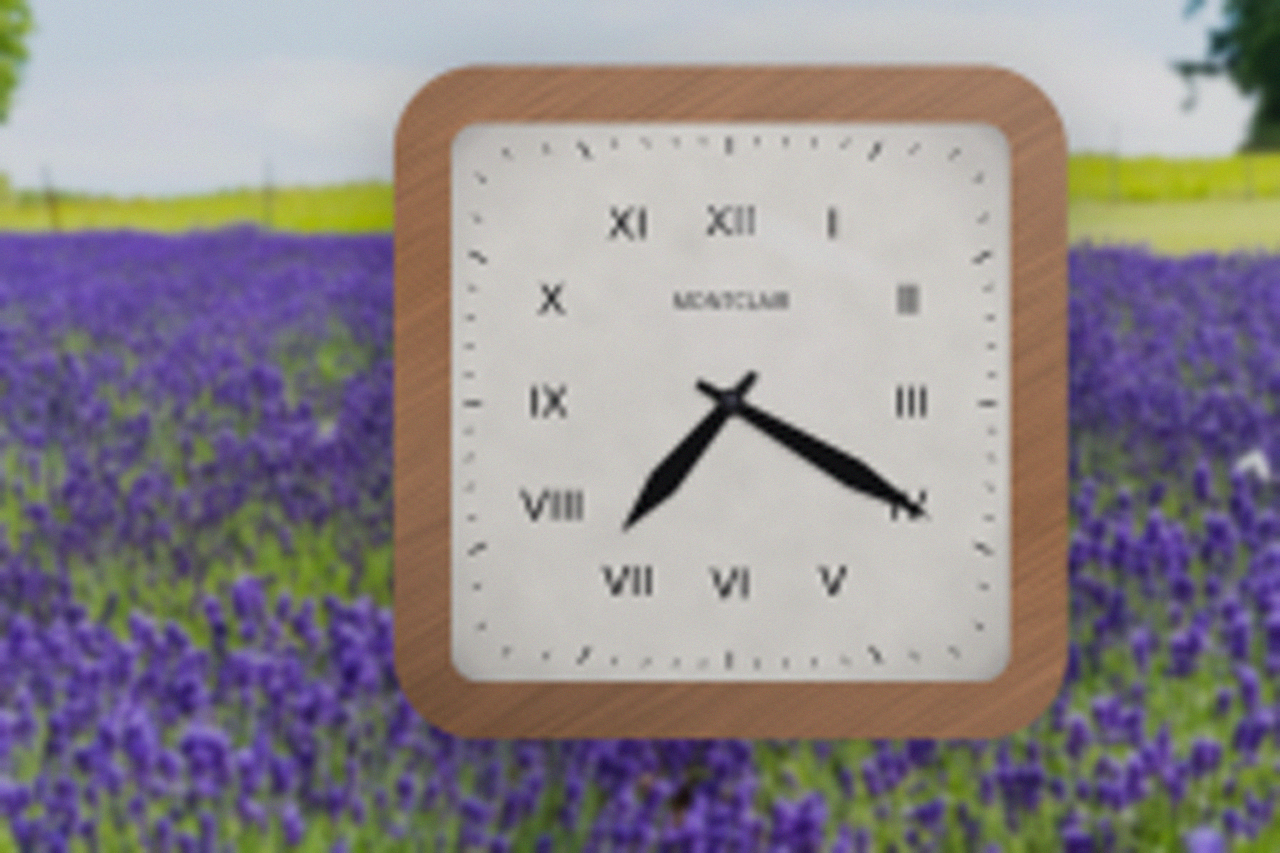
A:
7 h 20 min
